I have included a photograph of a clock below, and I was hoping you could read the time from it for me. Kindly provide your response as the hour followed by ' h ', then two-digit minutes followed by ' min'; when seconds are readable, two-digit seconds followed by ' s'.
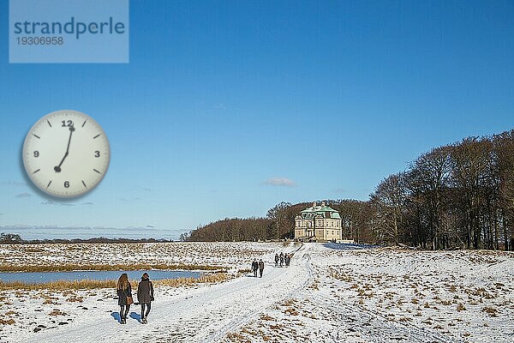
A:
7 h 02 min
